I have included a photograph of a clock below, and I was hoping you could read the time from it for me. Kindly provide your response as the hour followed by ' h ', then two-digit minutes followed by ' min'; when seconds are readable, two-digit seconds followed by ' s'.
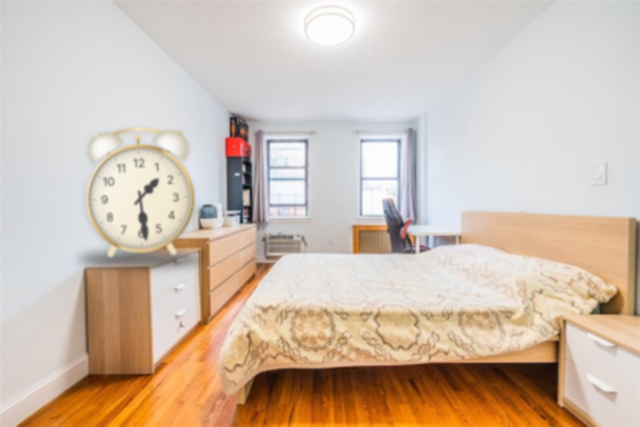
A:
1 h 29 min
